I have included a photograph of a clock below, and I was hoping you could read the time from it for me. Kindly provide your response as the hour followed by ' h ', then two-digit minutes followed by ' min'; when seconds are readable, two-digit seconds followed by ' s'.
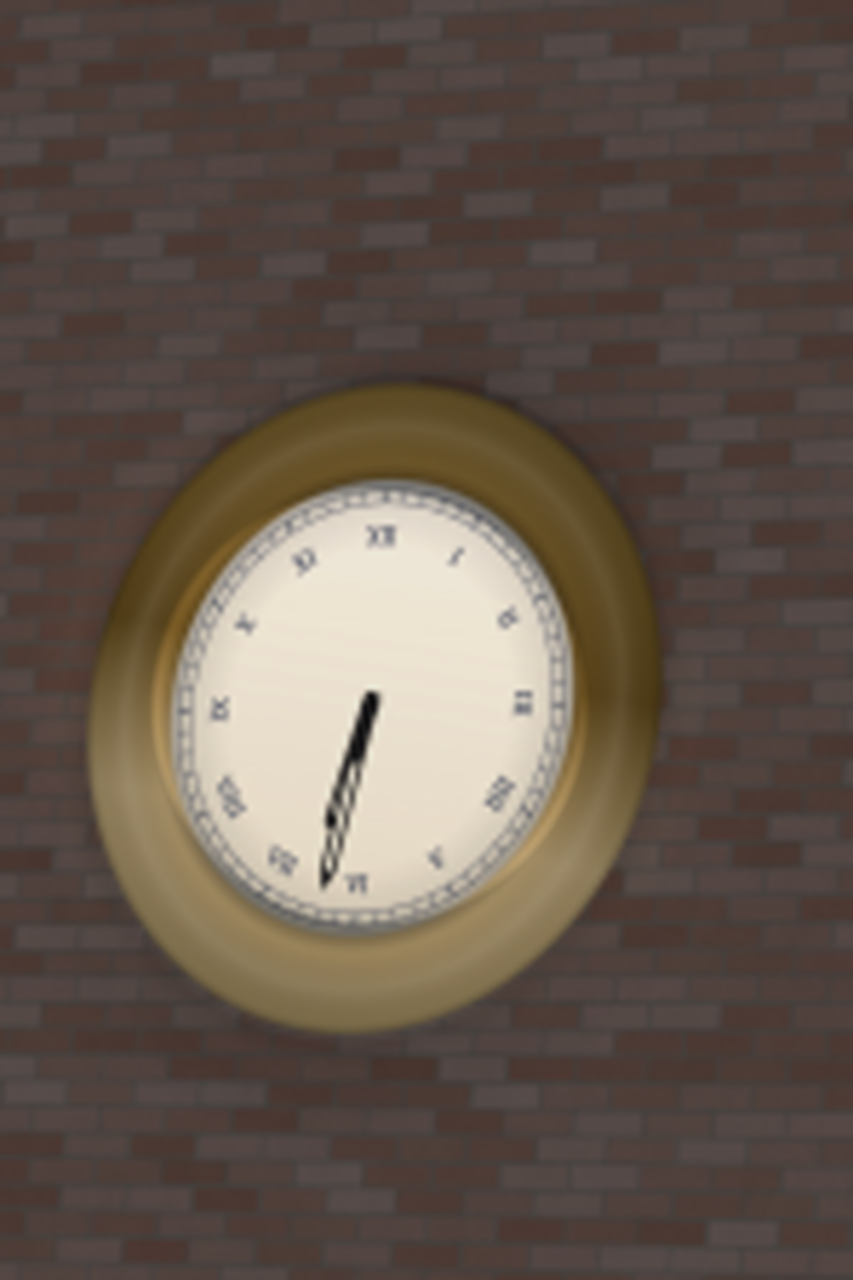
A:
6 h 32 min
